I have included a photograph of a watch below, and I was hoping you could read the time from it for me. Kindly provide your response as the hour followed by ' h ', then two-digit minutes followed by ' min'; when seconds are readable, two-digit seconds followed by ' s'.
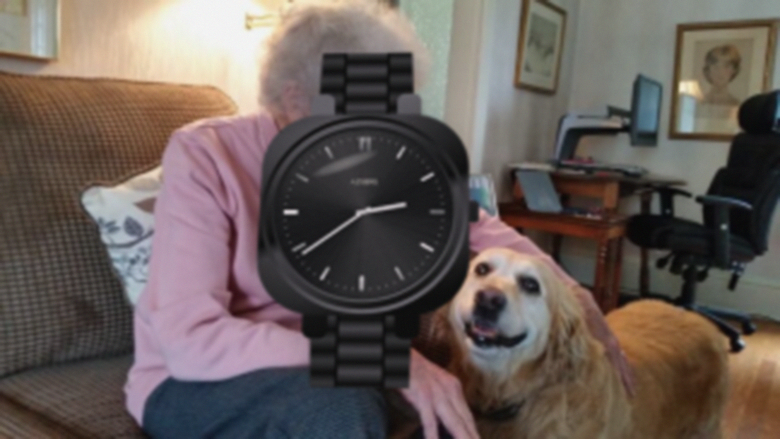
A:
2 h 39 min
